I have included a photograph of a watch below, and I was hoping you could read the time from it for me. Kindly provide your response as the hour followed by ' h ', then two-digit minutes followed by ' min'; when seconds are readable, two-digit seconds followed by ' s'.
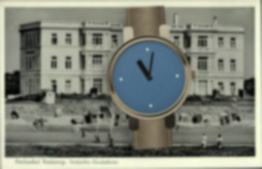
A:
11 h 02 min
